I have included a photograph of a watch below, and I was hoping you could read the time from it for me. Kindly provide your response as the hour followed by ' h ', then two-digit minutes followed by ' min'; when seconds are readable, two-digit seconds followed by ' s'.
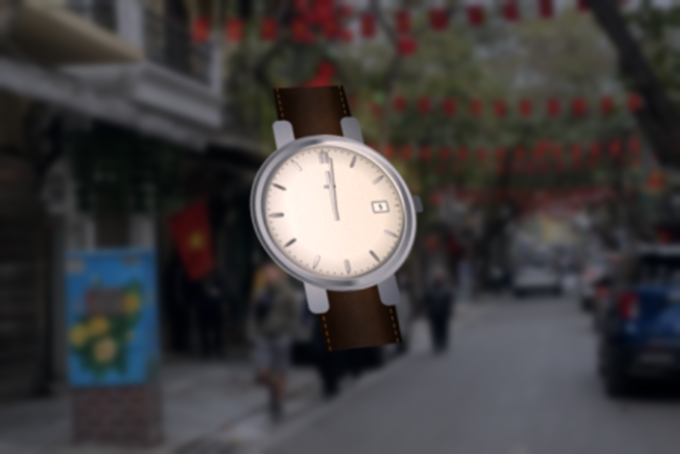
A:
12 h 01 min
